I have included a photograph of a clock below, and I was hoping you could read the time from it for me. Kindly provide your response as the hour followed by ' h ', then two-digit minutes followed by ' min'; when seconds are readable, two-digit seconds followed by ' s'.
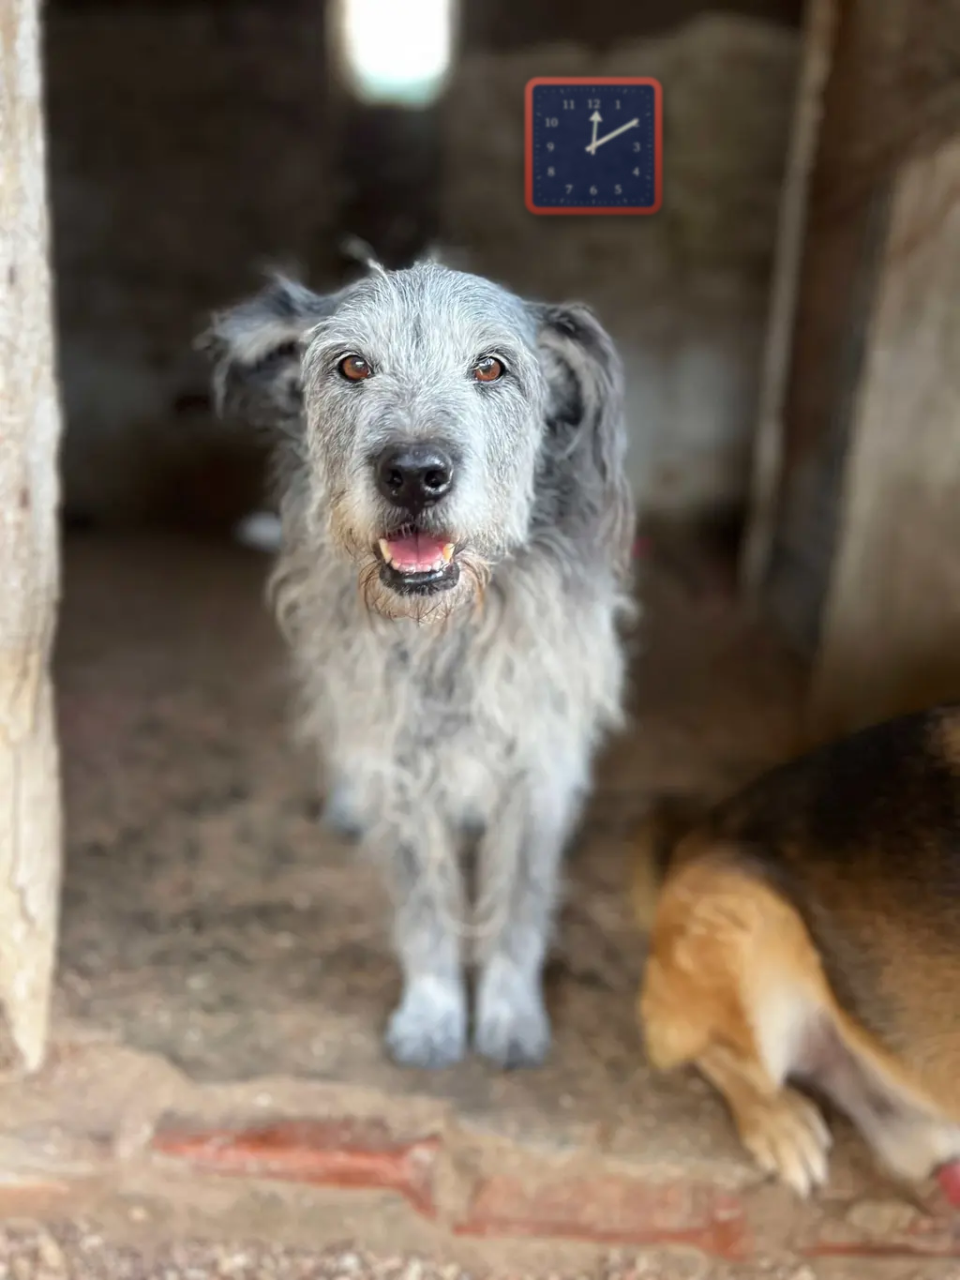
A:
12 h 10 min
